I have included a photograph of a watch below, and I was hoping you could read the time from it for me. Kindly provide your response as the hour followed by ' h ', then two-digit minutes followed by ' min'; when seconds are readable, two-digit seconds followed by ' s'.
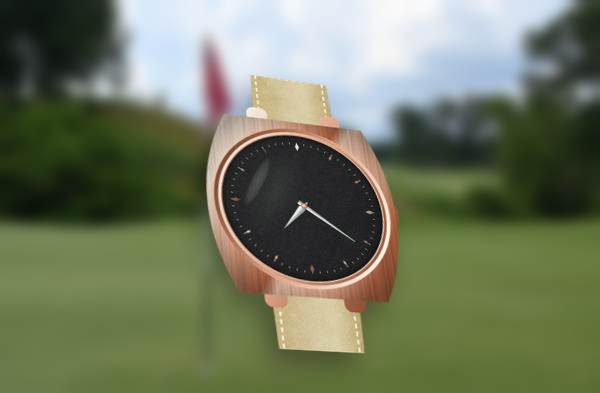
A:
7 h 21 min
